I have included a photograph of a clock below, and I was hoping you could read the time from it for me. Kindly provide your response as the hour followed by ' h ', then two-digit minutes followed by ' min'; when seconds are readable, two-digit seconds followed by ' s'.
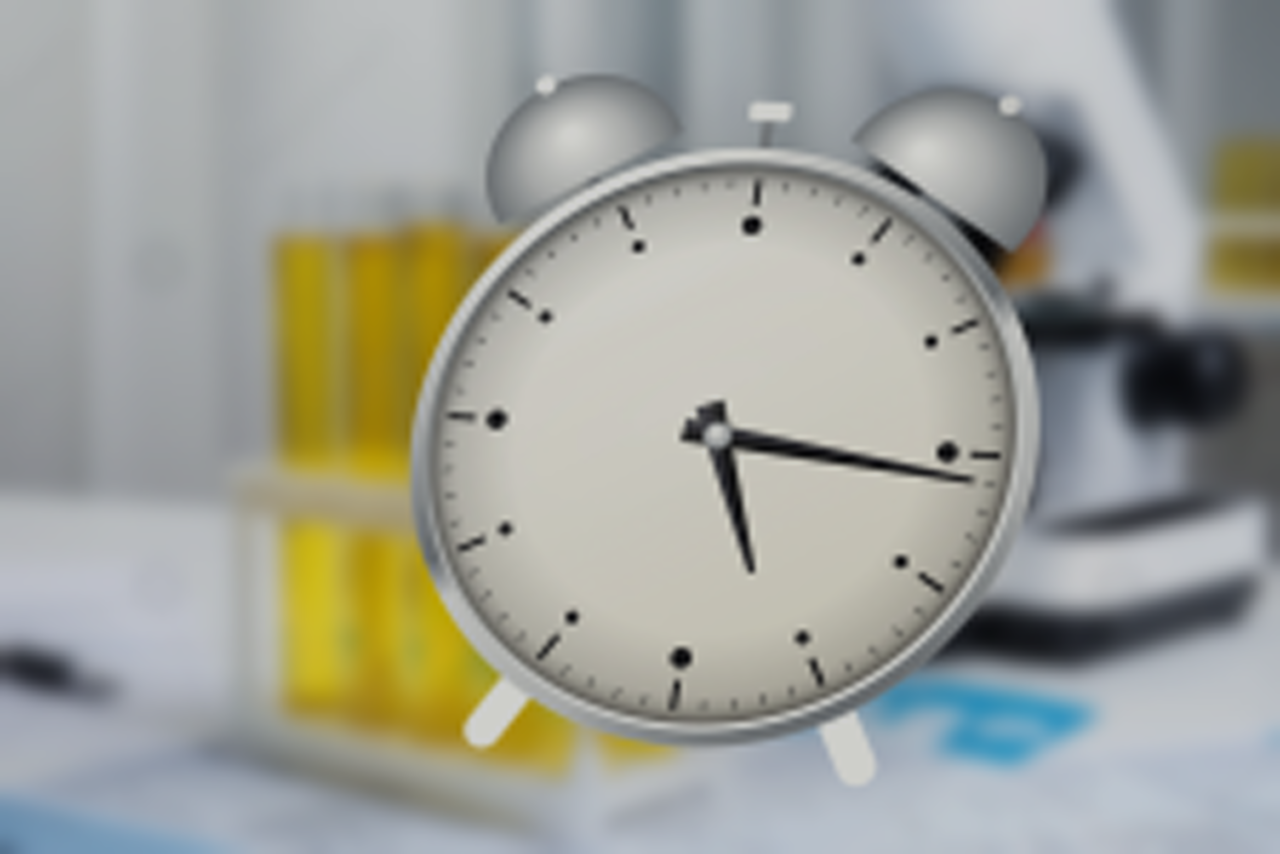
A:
5 h 16 min
